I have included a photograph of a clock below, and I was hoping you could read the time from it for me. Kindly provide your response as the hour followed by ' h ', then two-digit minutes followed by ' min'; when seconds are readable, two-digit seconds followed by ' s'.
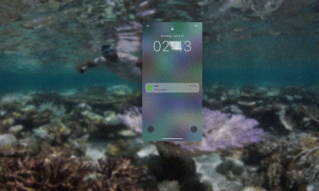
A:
2 h 43 min
